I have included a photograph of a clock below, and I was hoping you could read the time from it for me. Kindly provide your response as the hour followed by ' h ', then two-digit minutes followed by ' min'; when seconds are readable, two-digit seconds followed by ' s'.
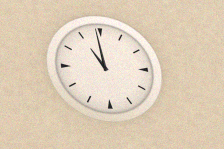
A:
10 h 59 min
